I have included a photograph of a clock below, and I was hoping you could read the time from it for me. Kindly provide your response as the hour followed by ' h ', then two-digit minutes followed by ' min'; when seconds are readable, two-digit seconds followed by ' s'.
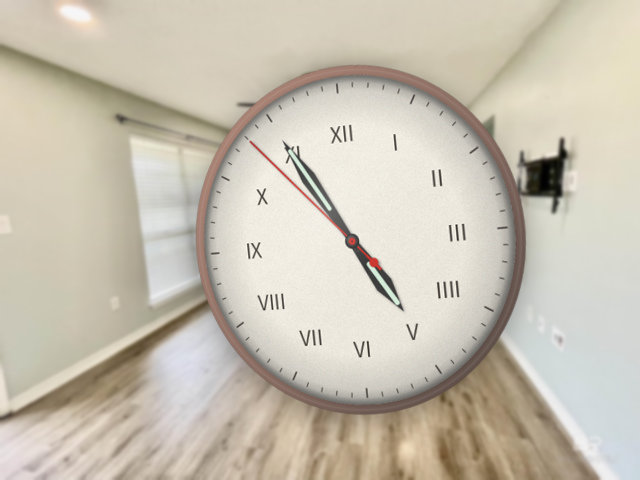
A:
4 h 54 min 53 s
